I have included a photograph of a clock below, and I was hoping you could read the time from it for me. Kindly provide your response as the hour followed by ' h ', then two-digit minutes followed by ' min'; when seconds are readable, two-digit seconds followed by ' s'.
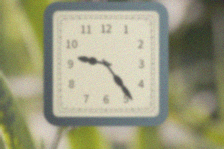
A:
9 h 24 min
